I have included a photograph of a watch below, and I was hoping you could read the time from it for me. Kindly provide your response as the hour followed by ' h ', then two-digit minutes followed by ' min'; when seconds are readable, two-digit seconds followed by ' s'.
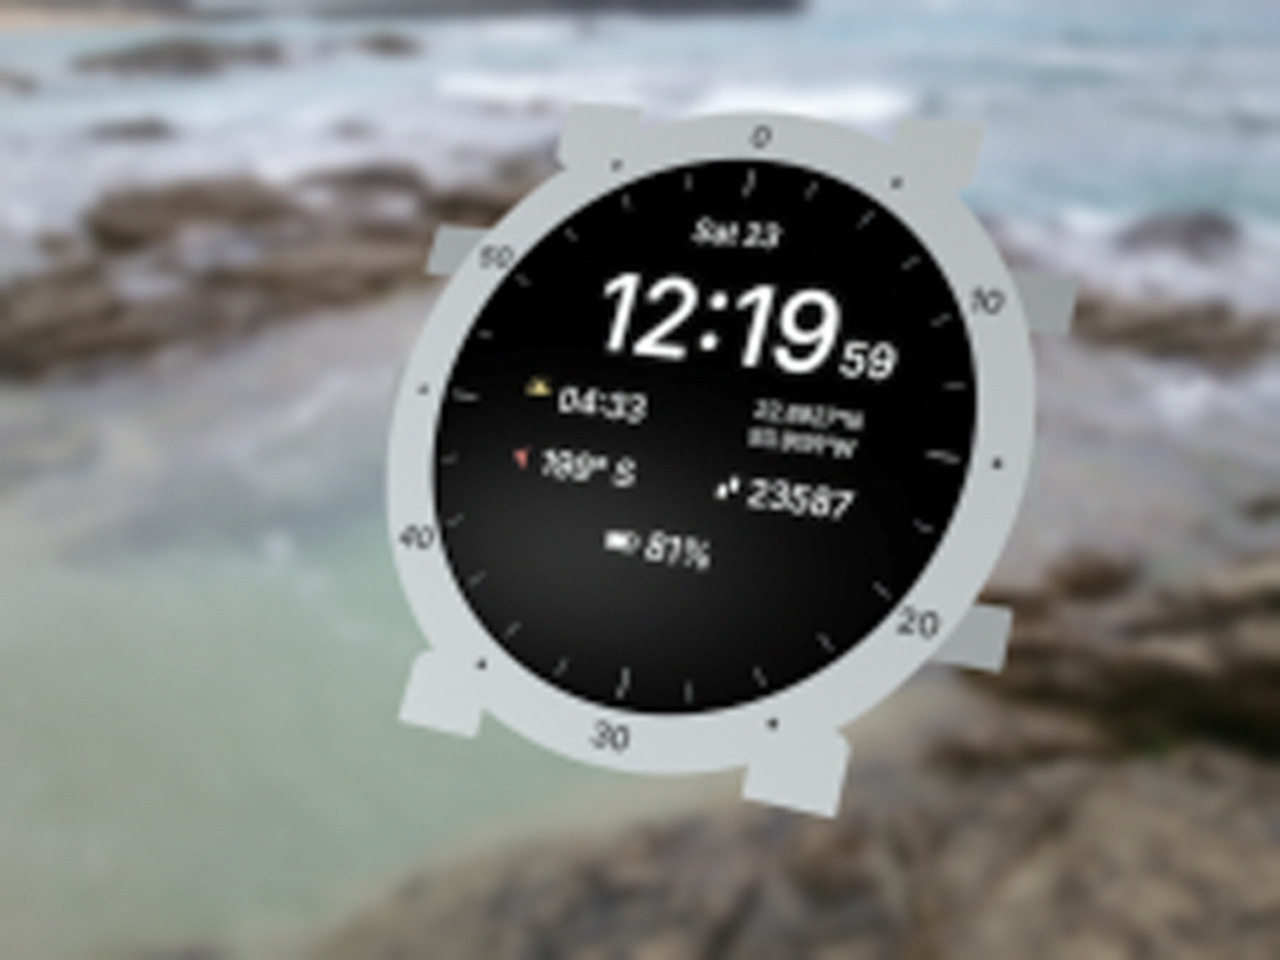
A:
12 h 19 min 59 s
